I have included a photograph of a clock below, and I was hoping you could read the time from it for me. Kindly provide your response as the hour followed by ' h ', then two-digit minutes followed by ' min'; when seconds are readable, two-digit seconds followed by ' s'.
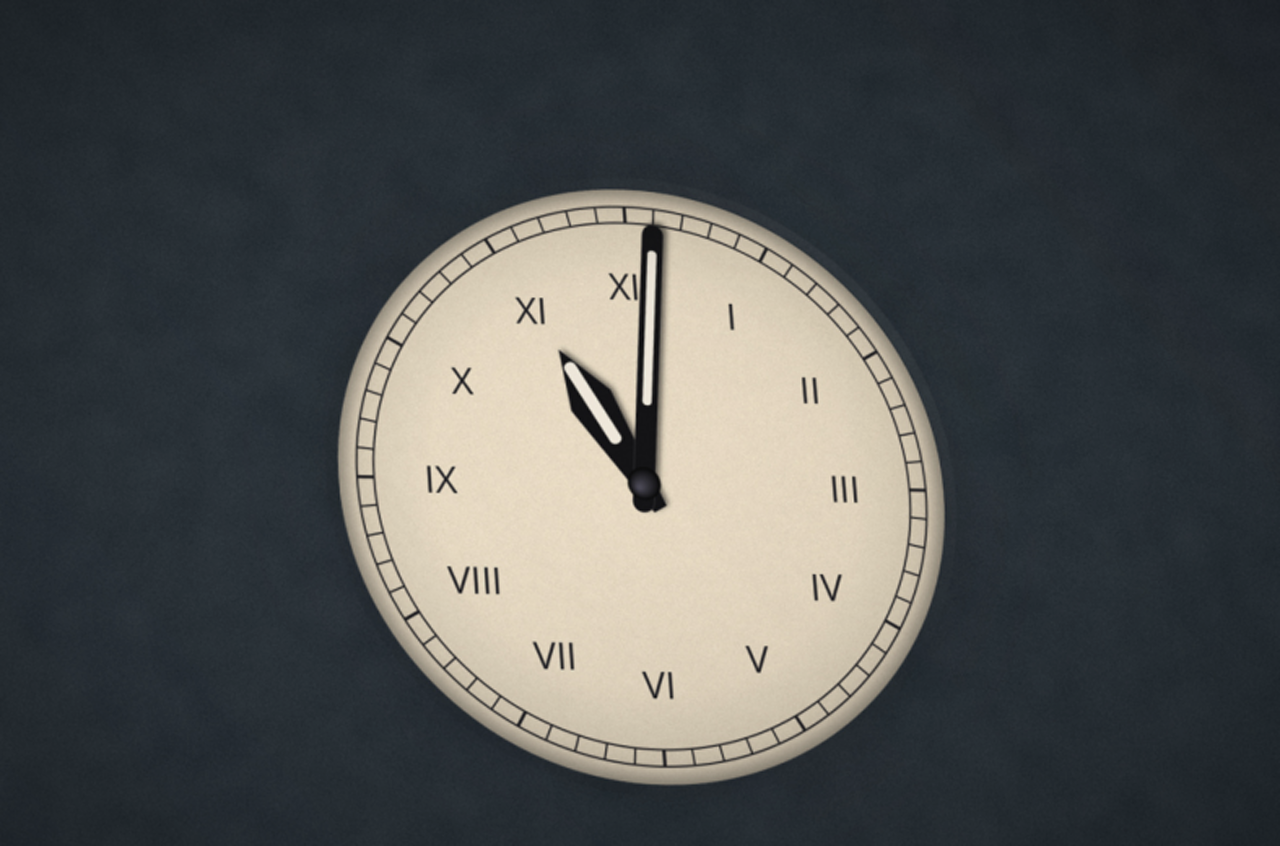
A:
11 h 01 min
